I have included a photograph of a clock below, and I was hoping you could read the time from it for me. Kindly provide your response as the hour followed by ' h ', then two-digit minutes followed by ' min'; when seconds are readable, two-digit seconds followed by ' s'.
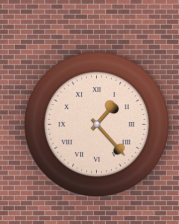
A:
1 h 23 min
